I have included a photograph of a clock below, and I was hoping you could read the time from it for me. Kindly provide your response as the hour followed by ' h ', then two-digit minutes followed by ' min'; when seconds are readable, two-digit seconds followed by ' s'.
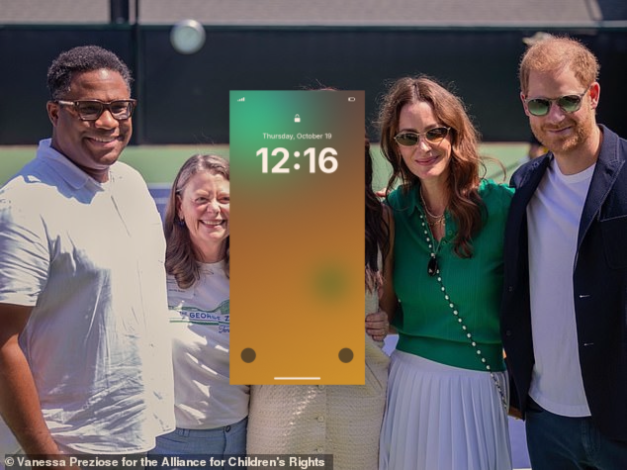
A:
12 h 16 min
